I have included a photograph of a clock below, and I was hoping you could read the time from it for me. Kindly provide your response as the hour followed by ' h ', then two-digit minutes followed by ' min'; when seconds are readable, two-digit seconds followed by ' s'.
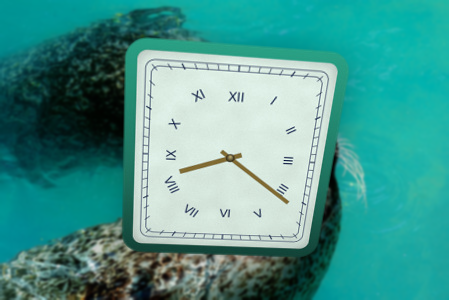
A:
8 h 21 min
